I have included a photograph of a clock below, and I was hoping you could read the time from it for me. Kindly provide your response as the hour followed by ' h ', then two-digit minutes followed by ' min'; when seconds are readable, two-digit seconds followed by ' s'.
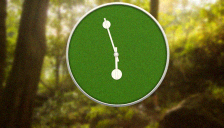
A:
5 h 57 min
